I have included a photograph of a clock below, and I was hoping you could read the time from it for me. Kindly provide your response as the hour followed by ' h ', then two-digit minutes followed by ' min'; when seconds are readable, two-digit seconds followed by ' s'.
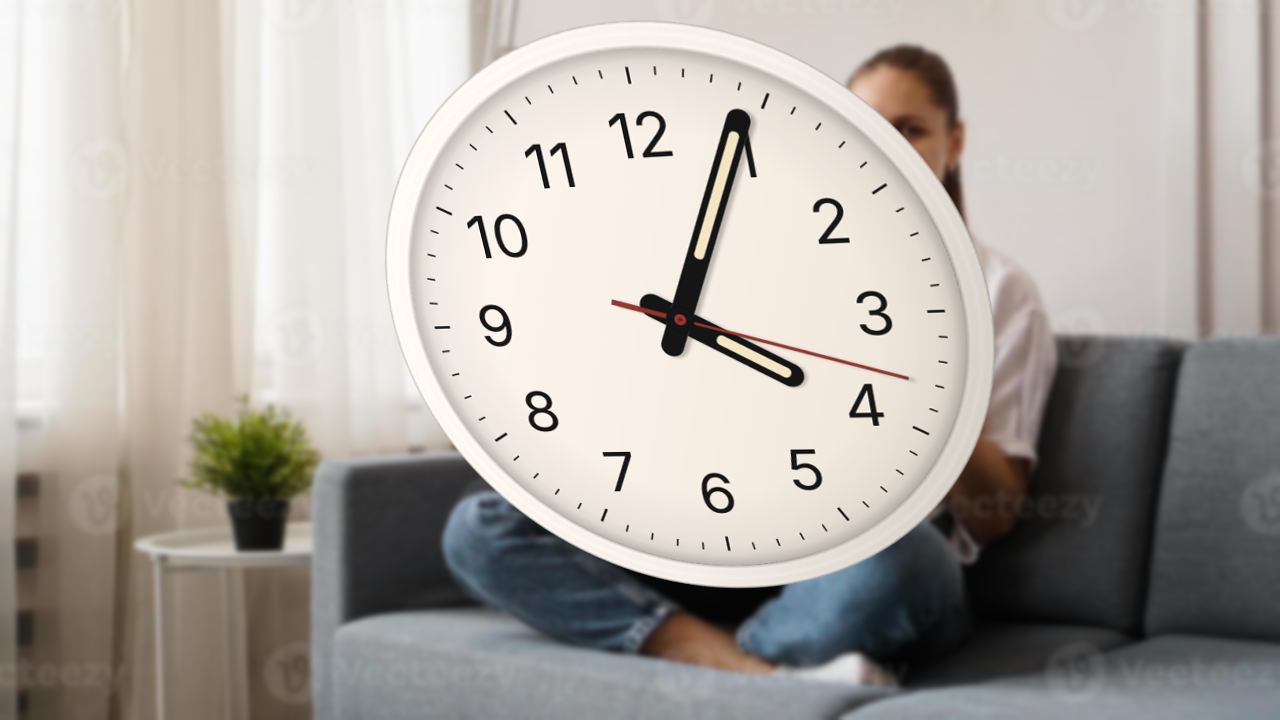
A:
4 h 04 min 18 s
